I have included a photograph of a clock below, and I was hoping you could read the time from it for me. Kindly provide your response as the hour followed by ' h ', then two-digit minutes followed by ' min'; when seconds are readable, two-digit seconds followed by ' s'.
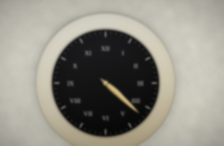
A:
4 h 22 min
